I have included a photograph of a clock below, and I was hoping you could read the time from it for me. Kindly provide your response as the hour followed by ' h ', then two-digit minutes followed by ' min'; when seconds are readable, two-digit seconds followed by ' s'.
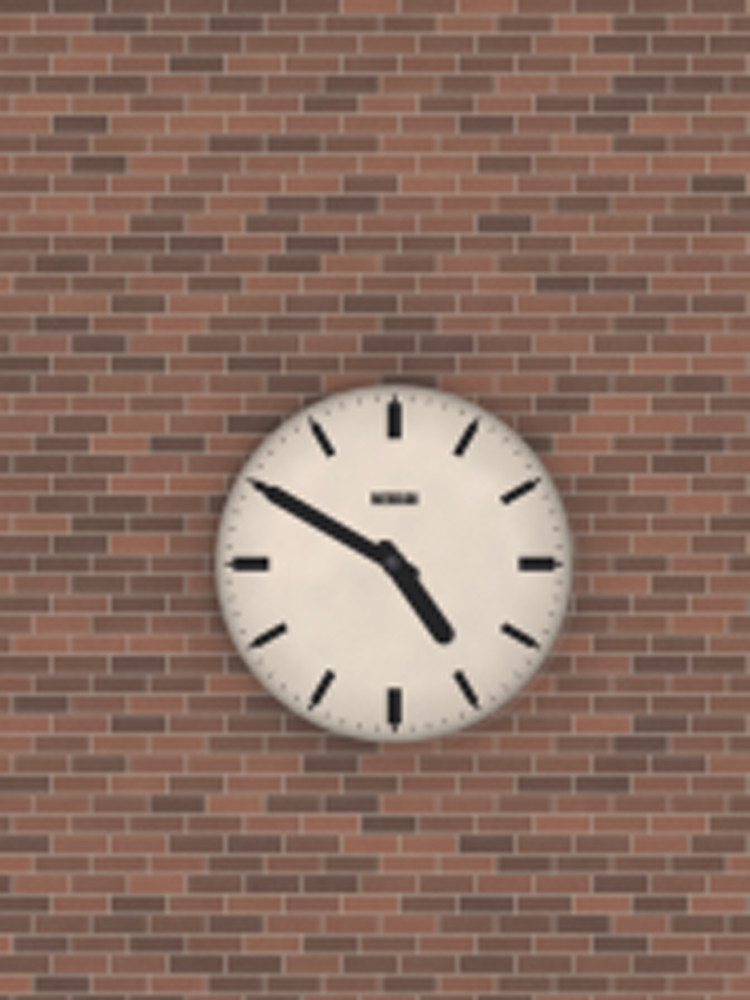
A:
4 h 50 min
